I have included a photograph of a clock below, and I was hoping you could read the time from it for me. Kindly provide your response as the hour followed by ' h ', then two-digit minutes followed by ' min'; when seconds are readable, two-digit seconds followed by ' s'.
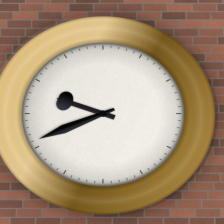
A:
9 h 41 min
